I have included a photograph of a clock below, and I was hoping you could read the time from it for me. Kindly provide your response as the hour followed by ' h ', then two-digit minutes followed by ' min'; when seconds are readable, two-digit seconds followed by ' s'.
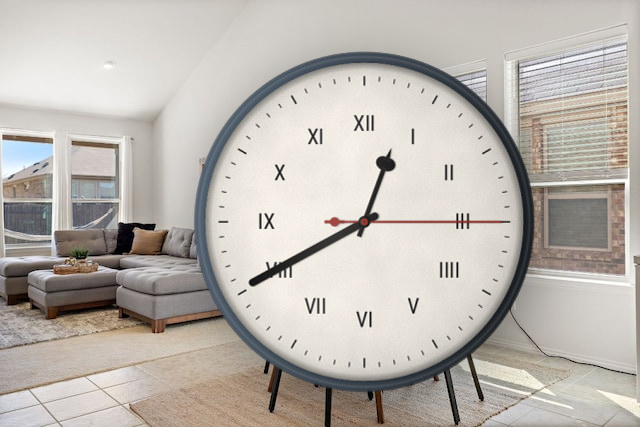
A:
12 h 40 min 15 s
